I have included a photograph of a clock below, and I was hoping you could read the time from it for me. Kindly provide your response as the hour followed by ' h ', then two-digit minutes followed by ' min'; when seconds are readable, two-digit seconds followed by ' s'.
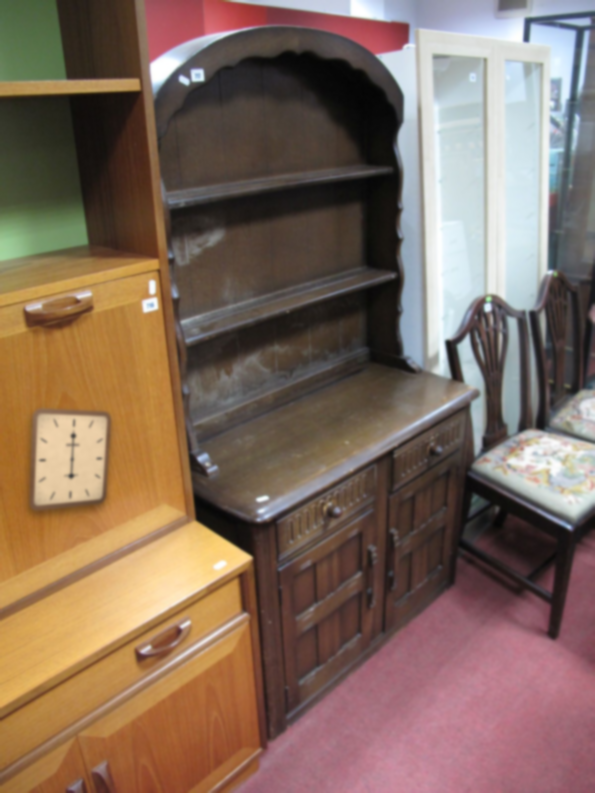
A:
6 h 00 min
